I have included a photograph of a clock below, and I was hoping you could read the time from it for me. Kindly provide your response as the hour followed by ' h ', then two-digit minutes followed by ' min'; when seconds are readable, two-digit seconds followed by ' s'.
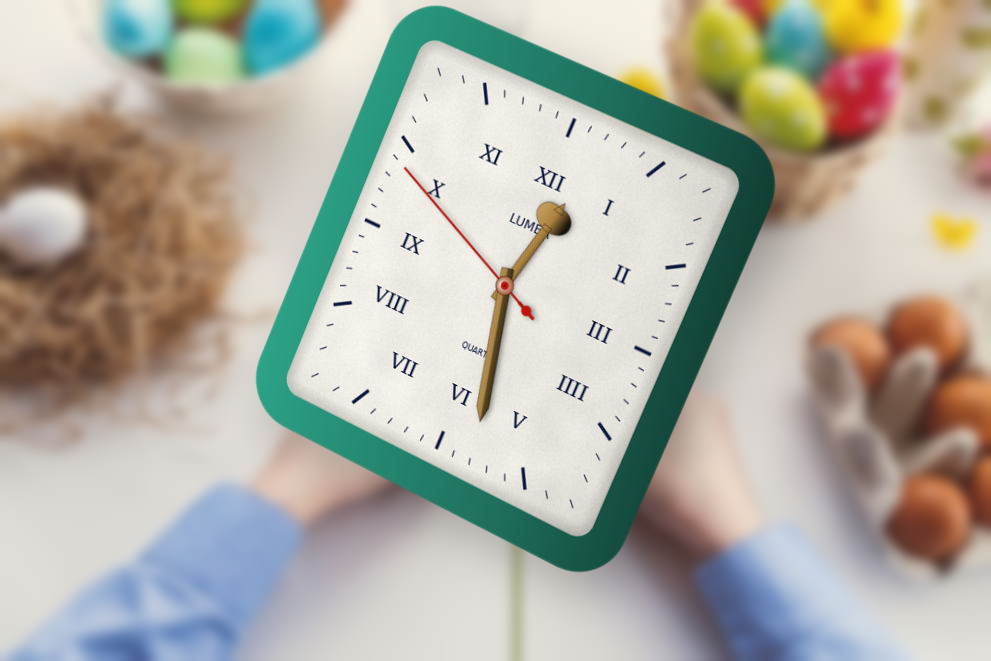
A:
12 h 27 min 49 s
